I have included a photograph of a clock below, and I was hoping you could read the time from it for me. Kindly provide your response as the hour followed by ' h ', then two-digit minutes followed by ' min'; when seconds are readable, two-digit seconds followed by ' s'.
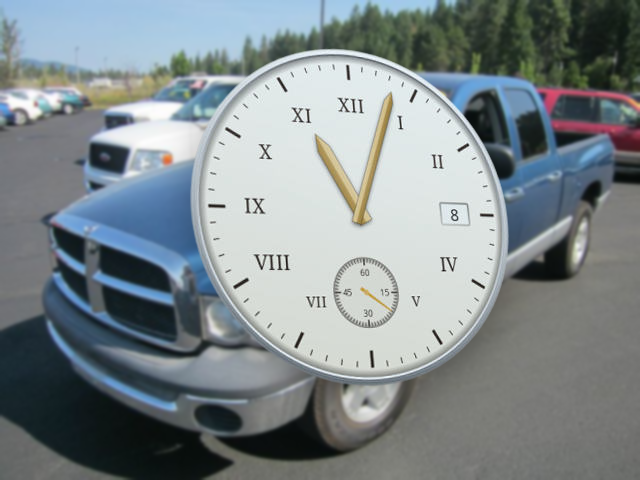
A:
11 h 03 min 21 s
